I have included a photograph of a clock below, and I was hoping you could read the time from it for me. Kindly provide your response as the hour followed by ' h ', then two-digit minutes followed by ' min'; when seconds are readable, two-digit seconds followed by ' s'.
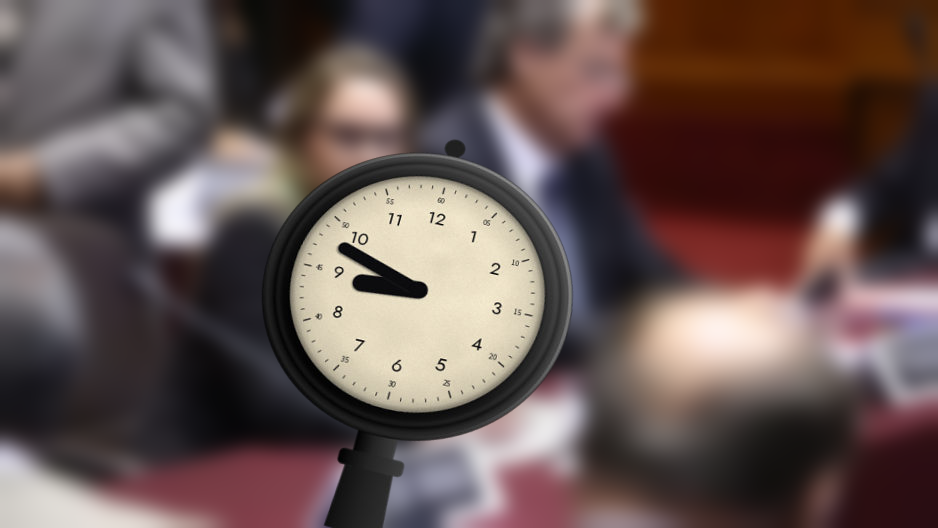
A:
8 h 48 min
